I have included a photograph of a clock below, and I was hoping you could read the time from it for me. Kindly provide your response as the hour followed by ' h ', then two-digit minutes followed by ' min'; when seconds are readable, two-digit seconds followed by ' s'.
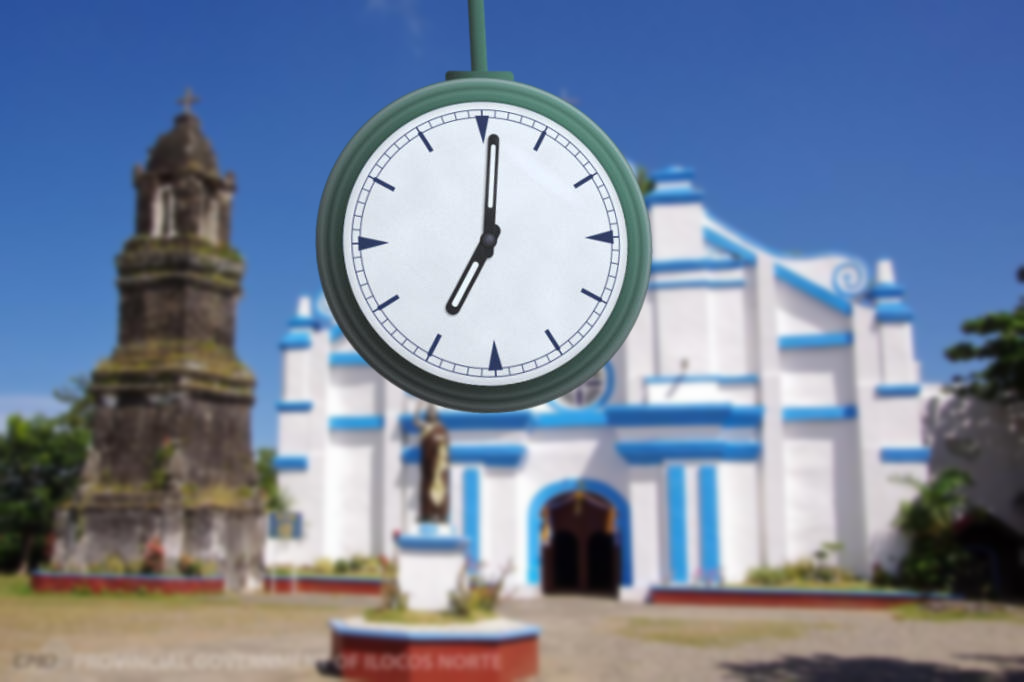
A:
7 h 01 min
